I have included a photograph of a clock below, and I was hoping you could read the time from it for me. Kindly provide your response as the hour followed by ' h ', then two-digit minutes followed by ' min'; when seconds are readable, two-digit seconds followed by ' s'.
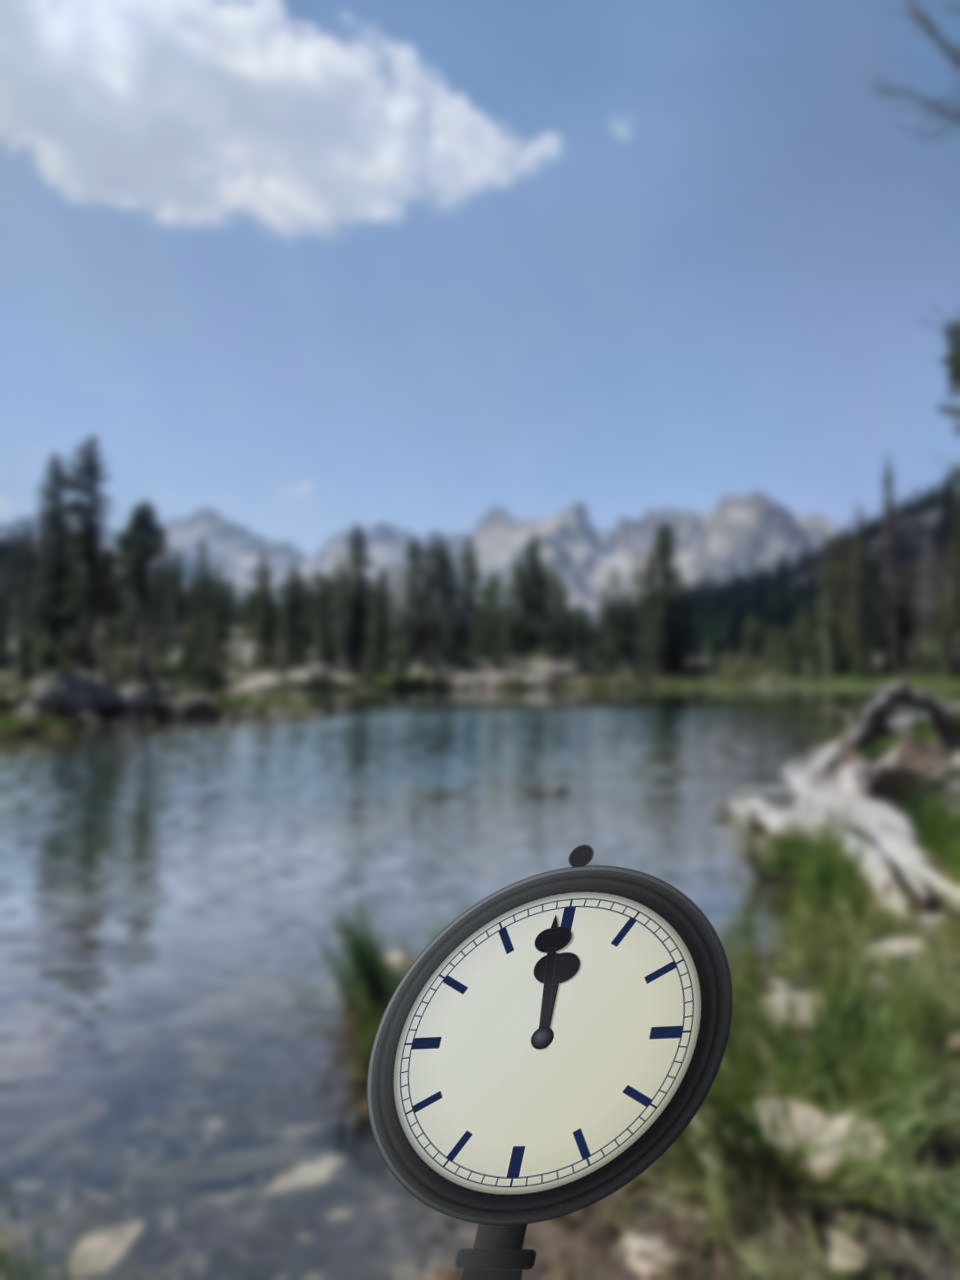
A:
11 h 59 min
